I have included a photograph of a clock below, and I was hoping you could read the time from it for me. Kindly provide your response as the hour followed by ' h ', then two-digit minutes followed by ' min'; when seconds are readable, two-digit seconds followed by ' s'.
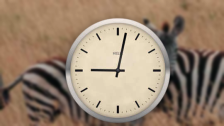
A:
9 h 02 min
